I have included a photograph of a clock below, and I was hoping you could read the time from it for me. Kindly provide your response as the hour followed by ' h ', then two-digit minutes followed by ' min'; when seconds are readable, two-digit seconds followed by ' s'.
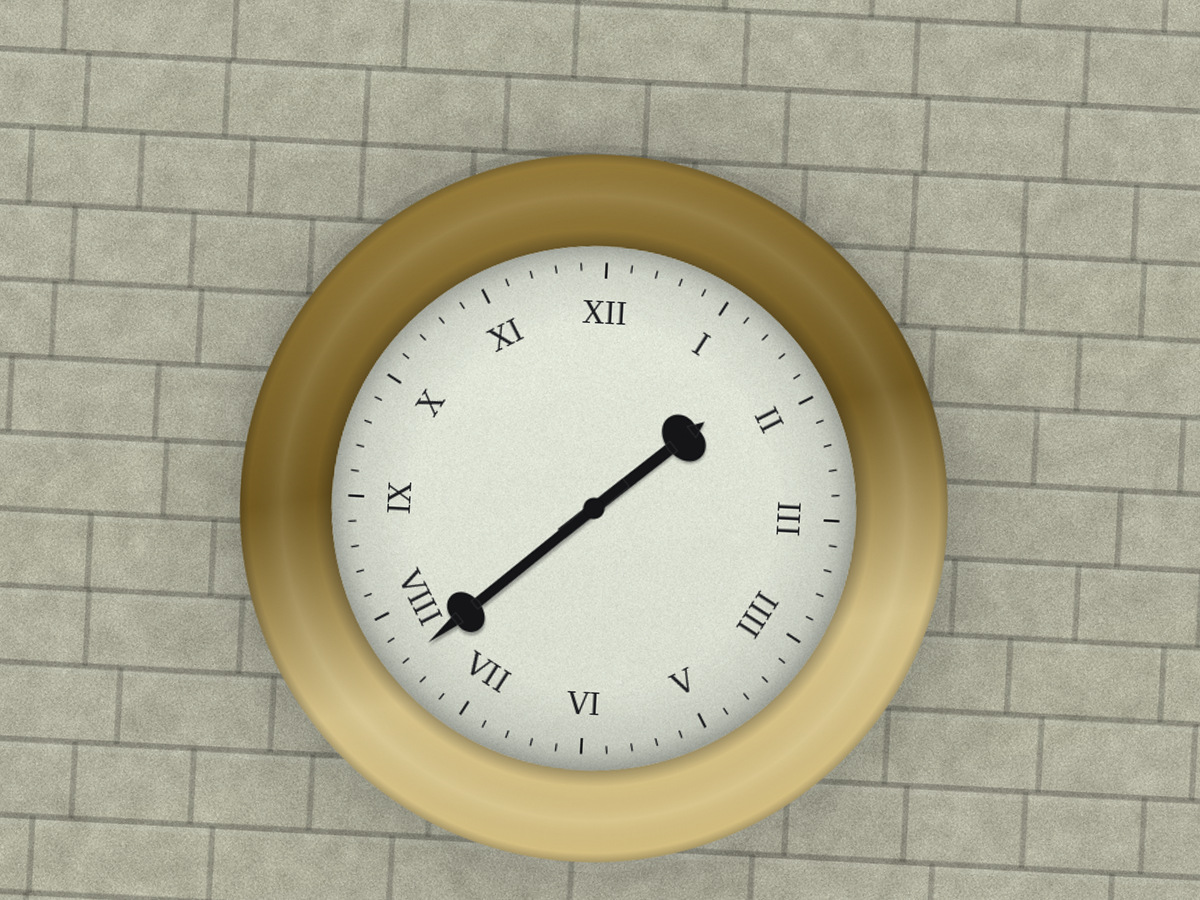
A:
1 h 38 min
